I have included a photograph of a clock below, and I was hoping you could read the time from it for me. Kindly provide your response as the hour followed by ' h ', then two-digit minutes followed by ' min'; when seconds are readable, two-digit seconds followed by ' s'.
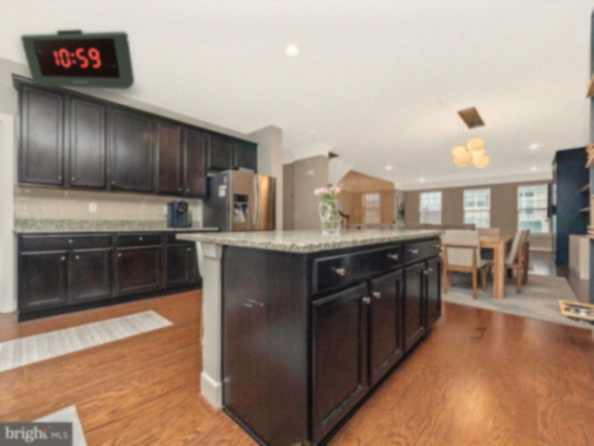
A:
10 h 59 min
